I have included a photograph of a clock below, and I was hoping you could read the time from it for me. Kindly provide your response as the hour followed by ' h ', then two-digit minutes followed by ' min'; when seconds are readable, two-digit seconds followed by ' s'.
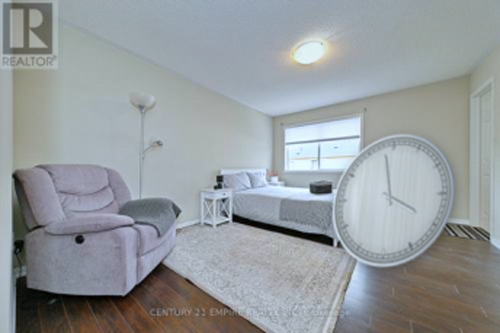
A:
3 h 58 min
